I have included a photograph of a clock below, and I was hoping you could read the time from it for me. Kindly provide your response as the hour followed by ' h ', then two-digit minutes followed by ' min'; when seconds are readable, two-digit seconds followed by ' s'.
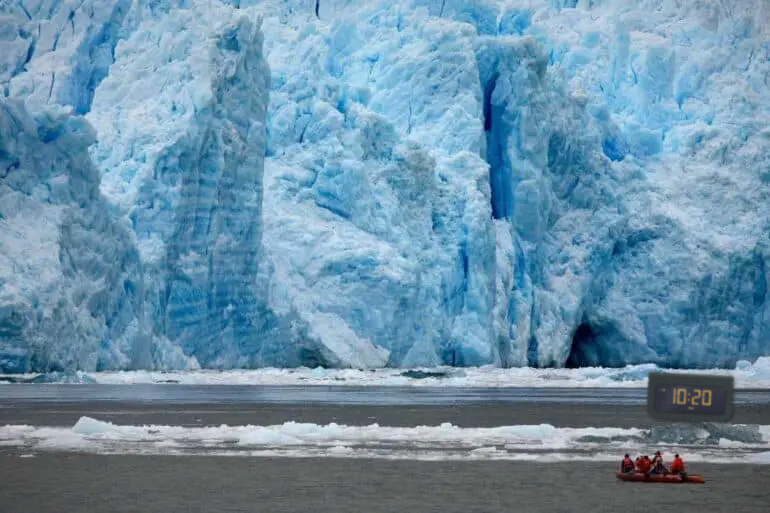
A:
10 h 20 min
